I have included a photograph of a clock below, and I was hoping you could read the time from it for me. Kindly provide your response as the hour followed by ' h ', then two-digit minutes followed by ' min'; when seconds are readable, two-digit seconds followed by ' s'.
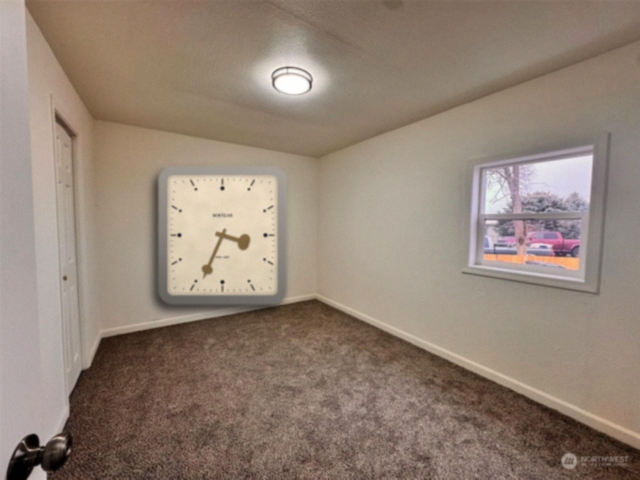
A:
3 h 34 min
